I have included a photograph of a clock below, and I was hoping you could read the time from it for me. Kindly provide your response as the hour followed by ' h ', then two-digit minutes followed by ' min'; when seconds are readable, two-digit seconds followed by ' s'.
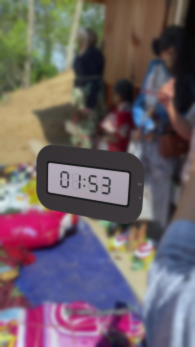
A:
1 h 53 min
